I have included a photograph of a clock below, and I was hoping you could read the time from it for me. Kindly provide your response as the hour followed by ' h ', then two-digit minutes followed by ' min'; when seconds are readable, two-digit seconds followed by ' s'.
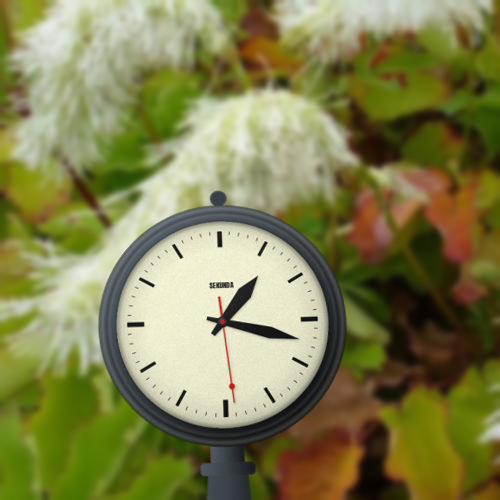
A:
1 h 17 min 29 s
